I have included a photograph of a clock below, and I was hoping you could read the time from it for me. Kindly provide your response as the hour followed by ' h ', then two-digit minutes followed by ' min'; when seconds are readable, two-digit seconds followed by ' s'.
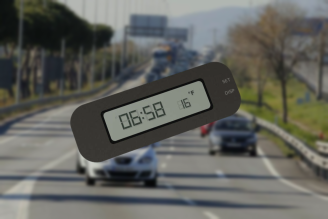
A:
6 h 58 min
